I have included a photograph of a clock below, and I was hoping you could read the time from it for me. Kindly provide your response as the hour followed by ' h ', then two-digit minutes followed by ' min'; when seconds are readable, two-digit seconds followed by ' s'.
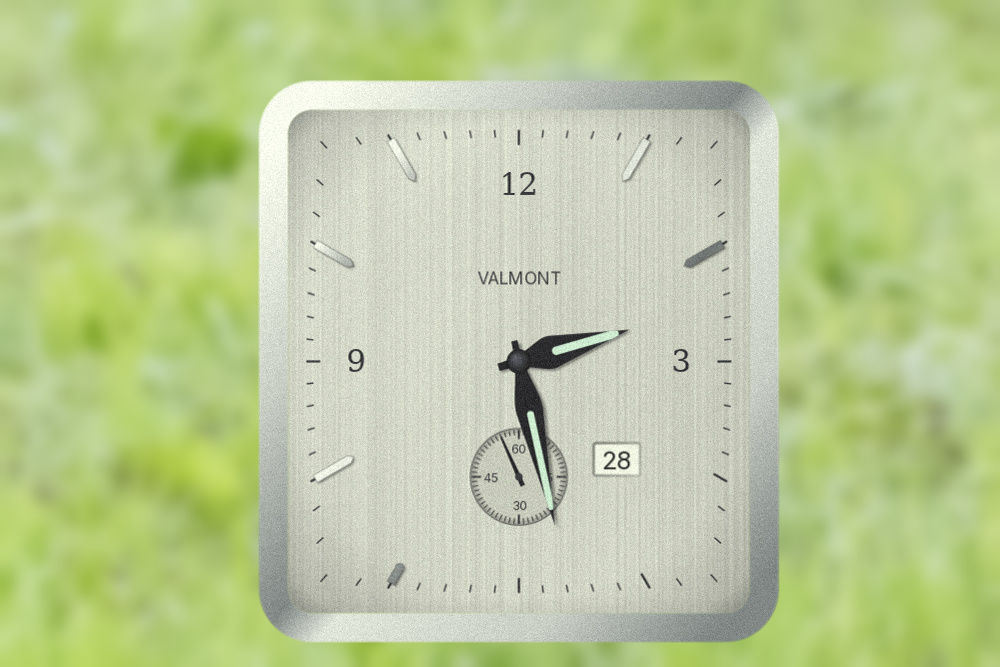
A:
2 h 27 min 56 s
